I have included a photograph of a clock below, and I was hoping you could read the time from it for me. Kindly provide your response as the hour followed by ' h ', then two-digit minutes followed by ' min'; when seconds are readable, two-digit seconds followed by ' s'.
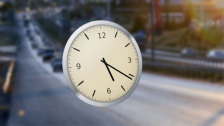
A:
5 h 21 min
